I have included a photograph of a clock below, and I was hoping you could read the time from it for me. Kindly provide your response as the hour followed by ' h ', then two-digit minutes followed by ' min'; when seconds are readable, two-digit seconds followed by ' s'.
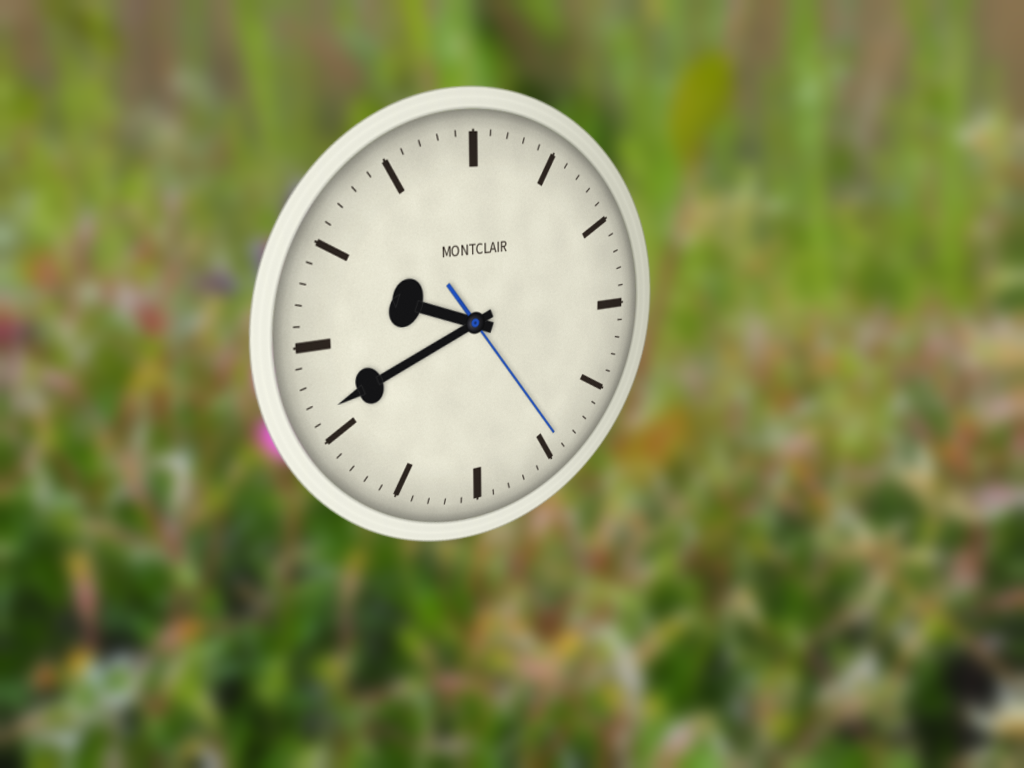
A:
9 h 41 min 24 s
